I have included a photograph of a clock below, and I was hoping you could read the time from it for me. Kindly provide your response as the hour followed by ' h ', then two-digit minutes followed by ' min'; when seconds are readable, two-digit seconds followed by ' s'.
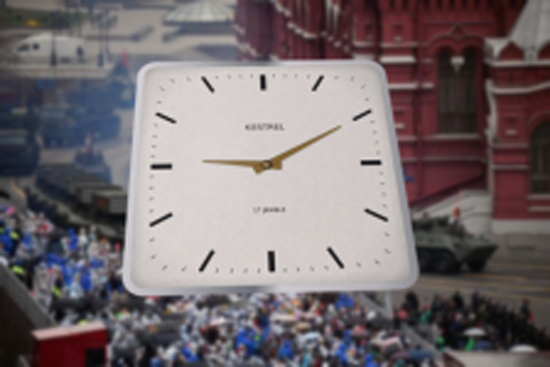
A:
9 h 10 min
